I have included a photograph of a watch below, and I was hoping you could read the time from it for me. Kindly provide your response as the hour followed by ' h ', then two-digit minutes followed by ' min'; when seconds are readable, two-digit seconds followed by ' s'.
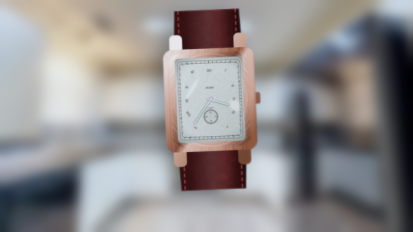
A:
3 h 36 min
